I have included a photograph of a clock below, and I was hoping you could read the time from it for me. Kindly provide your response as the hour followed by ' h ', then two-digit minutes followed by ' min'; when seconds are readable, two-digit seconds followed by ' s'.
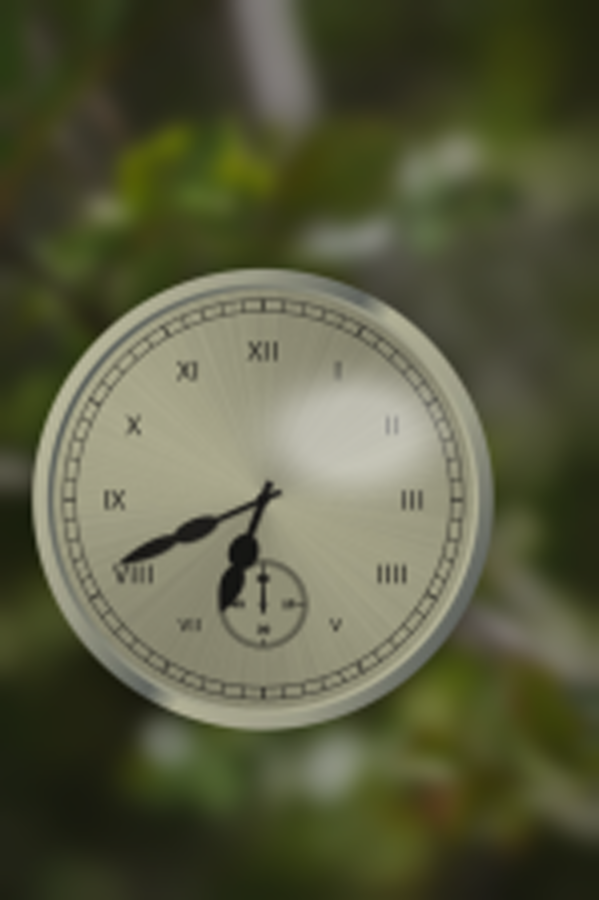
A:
6 h 41 min
